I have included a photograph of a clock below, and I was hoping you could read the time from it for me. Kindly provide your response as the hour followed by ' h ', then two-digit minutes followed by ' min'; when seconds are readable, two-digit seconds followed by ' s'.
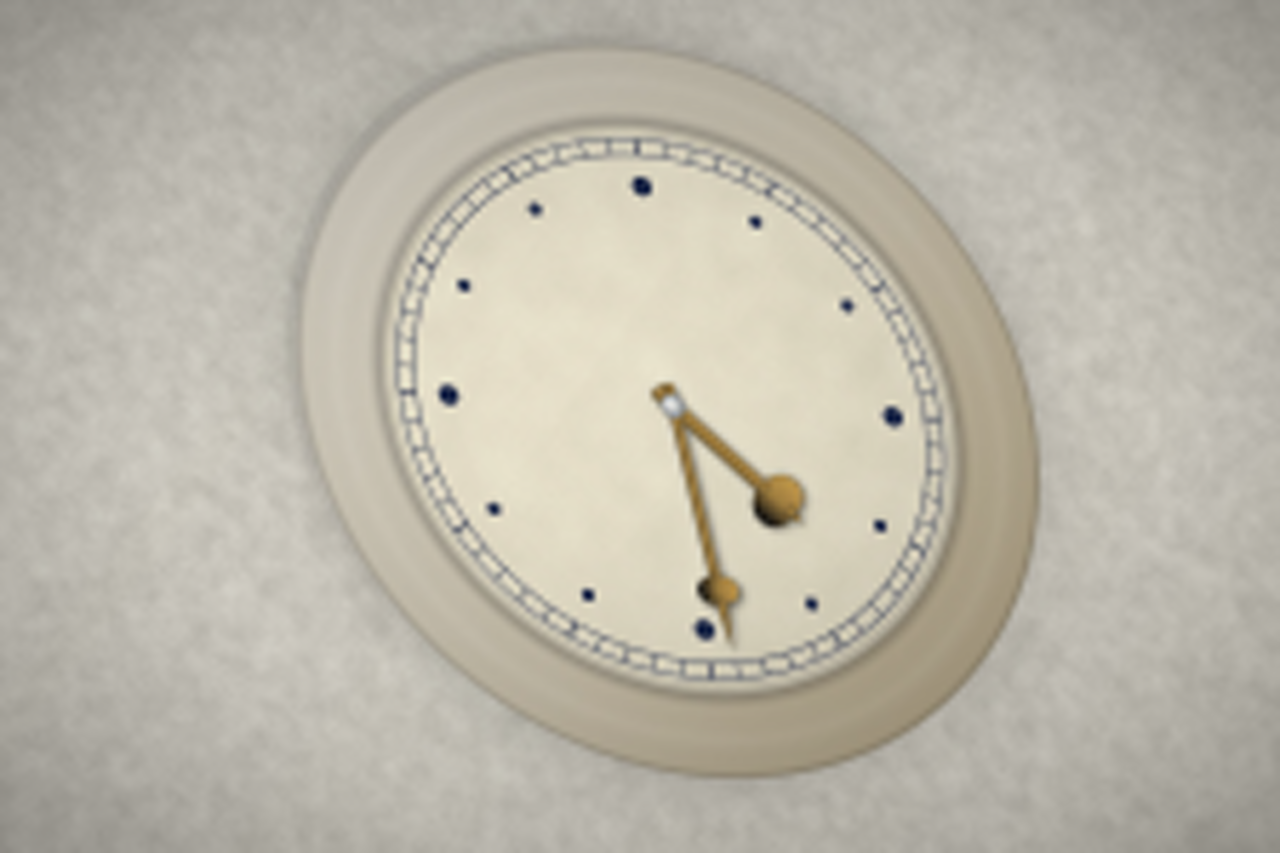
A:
4 h 29 min
